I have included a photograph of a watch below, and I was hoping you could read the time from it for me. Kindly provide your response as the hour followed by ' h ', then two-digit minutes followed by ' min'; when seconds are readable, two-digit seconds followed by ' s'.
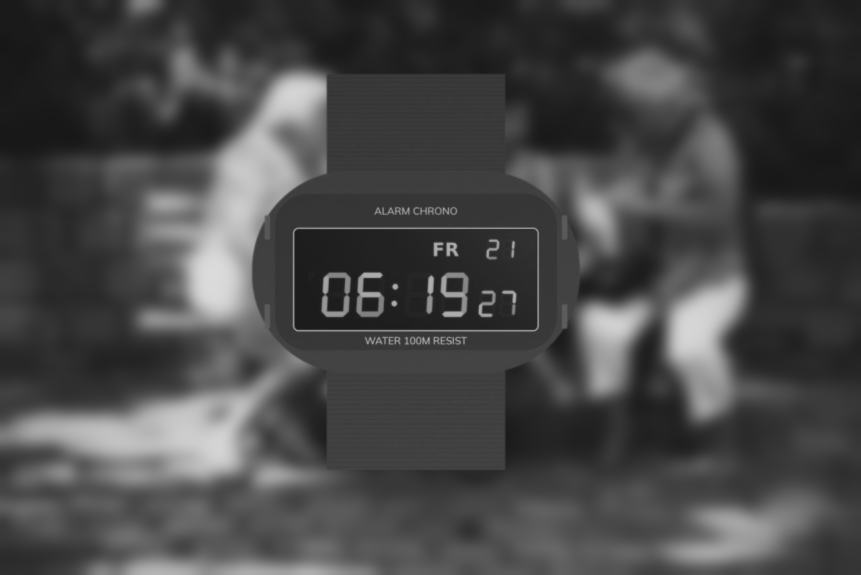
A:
6 h 19 min 27 s
